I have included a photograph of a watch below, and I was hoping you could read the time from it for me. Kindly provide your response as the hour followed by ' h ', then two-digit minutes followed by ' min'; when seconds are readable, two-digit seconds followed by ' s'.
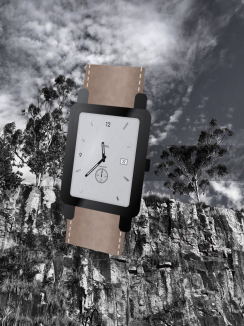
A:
11 h 37 min
